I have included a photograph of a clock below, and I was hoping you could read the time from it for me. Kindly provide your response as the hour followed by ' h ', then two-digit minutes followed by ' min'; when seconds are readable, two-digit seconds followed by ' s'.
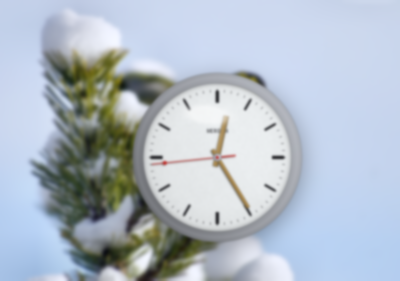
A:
12 h 24 min 44 s
